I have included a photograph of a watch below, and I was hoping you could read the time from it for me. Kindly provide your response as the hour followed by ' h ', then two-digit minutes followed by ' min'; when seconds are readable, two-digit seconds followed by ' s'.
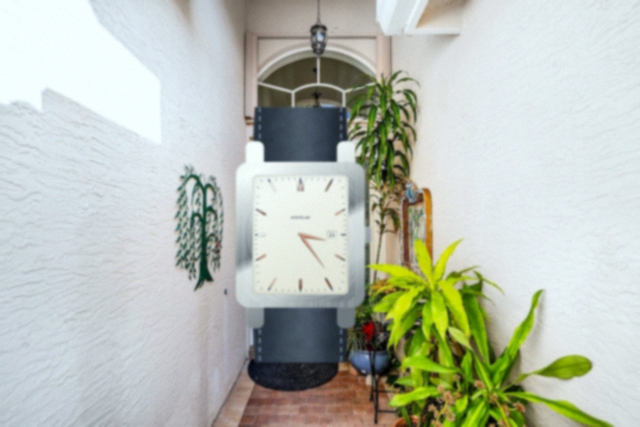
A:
3 h 24 min
